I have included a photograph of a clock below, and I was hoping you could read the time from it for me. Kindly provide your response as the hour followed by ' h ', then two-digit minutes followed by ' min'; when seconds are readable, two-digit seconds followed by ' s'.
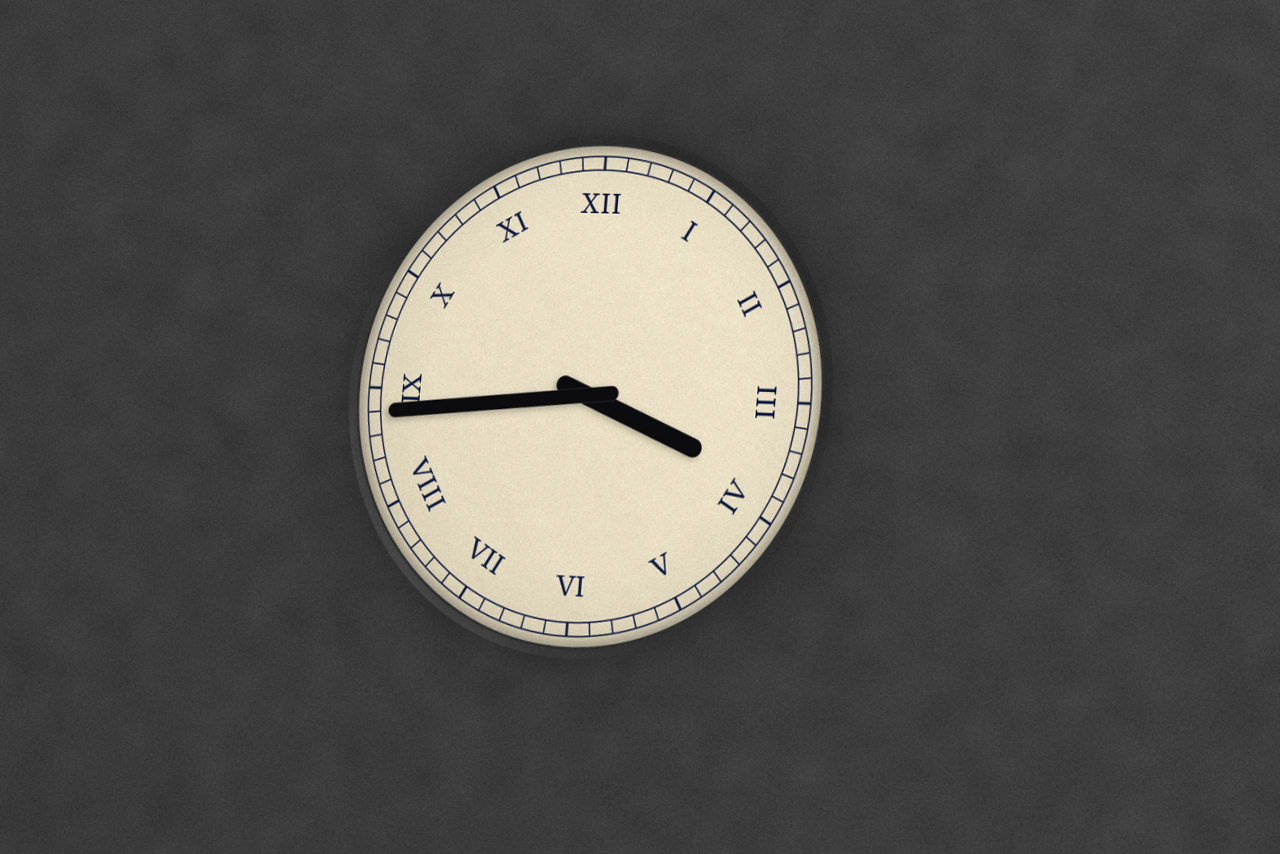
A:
3 h 44 min
